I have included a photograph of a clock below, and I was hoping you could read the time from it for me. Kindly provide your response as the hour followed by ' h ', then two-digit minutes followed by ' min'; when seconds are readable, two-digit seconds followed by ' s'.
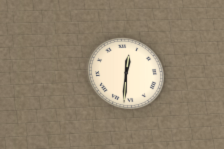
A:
12 h 32 min
